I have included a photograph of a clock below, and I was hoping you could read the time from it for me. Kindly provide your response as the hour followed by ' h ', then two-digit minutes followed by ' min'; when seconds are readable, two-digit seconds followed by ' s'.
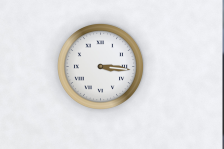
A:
3 h 16 min
